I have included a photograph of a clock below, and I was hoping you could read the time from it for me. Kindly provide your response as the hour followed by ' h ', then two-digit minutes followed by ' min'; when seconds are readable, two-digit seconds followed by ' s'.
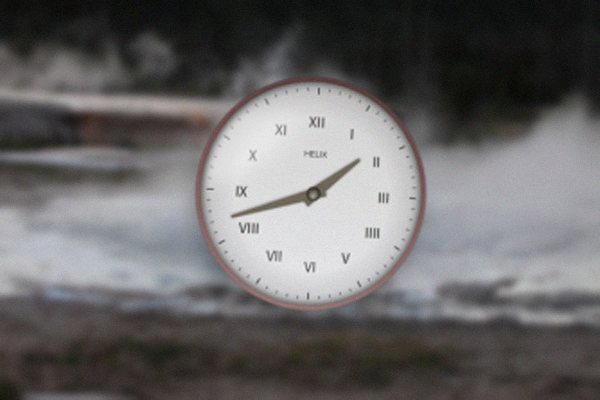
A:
1 h 42 min
